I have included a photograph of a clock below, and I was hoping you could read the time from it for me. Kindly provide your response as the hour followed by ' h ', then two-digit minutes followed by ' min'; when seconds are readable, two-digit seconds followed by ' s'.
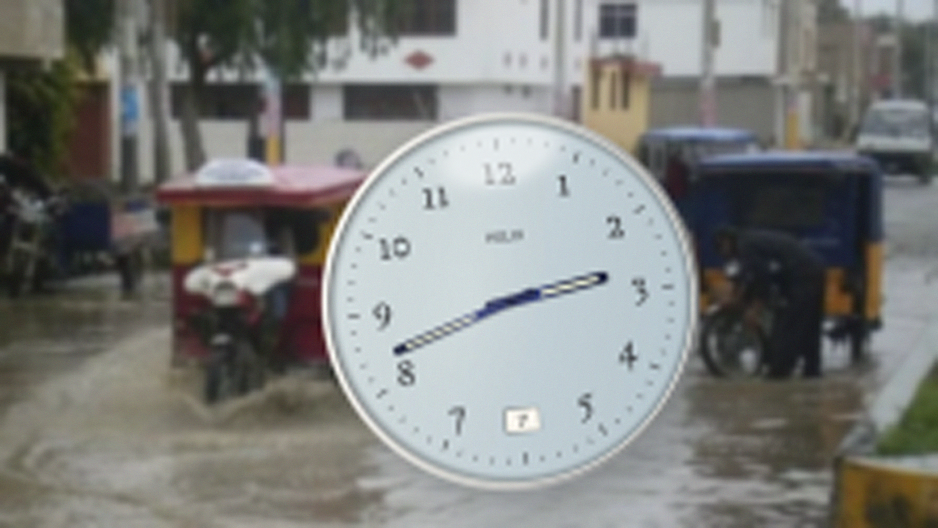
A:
2 h 42 min
